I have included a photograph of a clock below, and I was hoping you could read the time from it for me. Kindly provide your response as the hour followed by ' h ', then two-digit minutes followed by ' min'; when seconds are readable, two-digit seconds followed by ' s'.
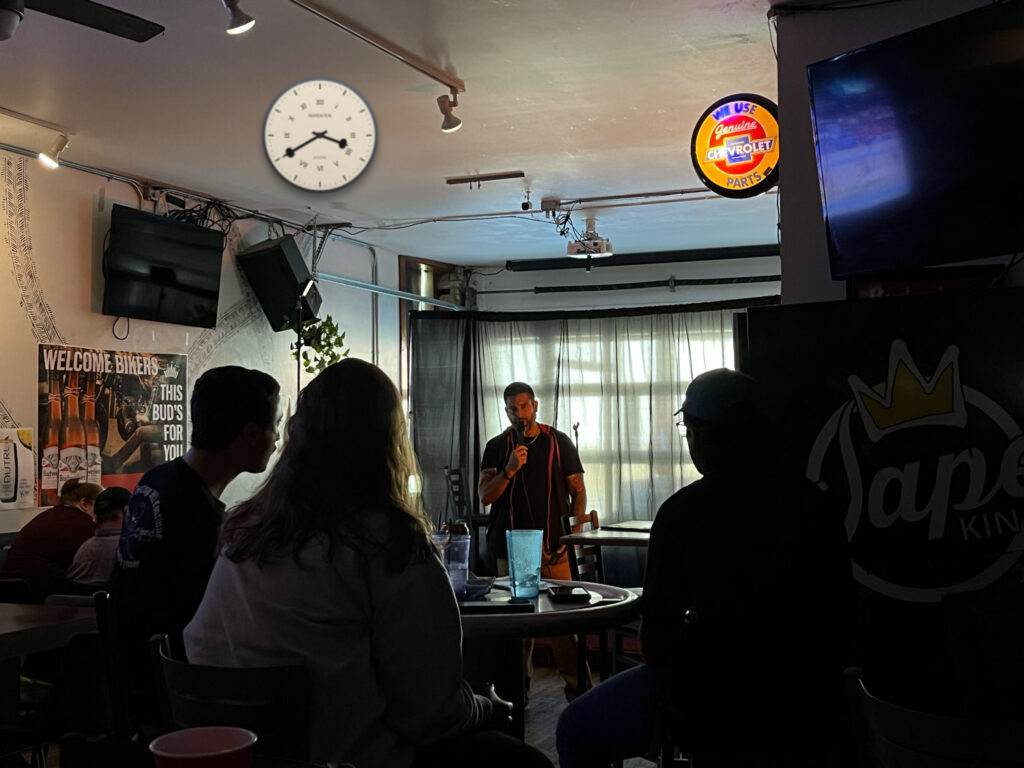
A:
3 h 40 min
